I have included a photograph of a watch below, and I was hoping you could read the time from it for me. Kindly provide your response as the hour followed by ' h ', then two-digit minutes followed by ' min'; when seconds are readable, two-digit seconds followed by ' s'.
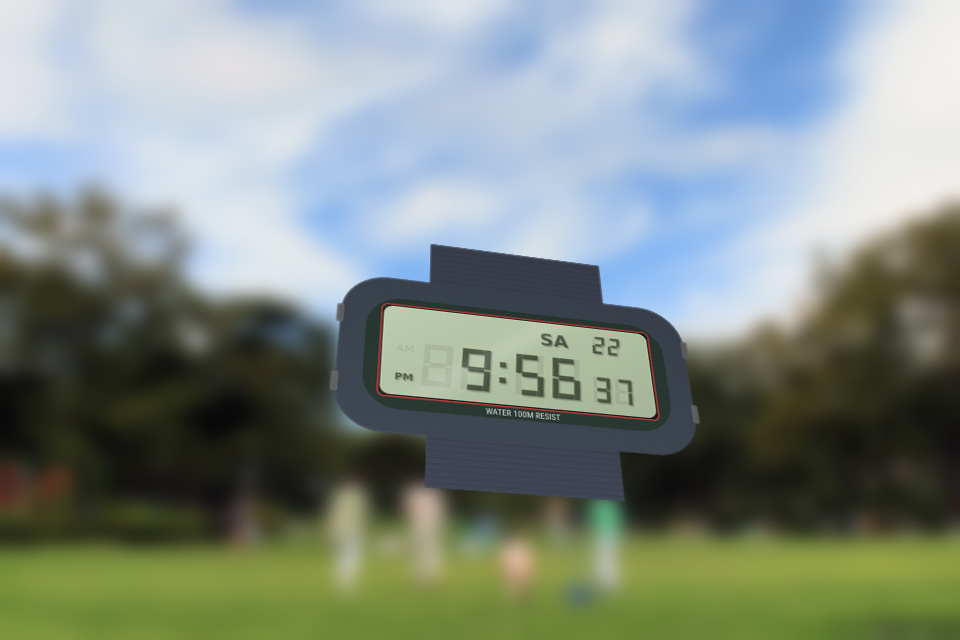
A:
9 h 56 min 37 s
